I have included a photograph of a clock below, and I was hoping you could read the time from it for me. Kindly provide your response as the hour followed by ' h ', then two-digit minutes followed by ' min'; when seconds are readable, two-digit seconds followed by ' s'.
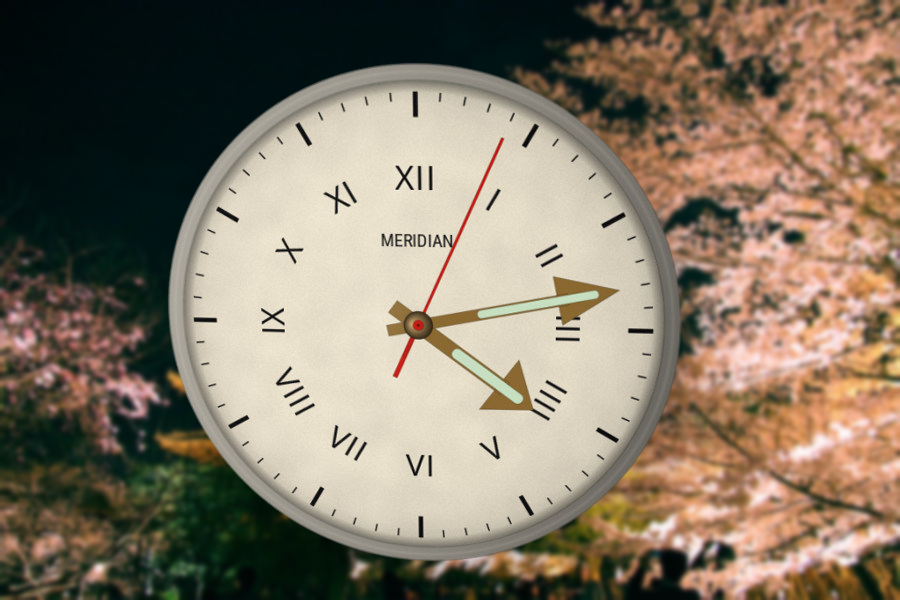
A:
4 h 13 min 04 s
